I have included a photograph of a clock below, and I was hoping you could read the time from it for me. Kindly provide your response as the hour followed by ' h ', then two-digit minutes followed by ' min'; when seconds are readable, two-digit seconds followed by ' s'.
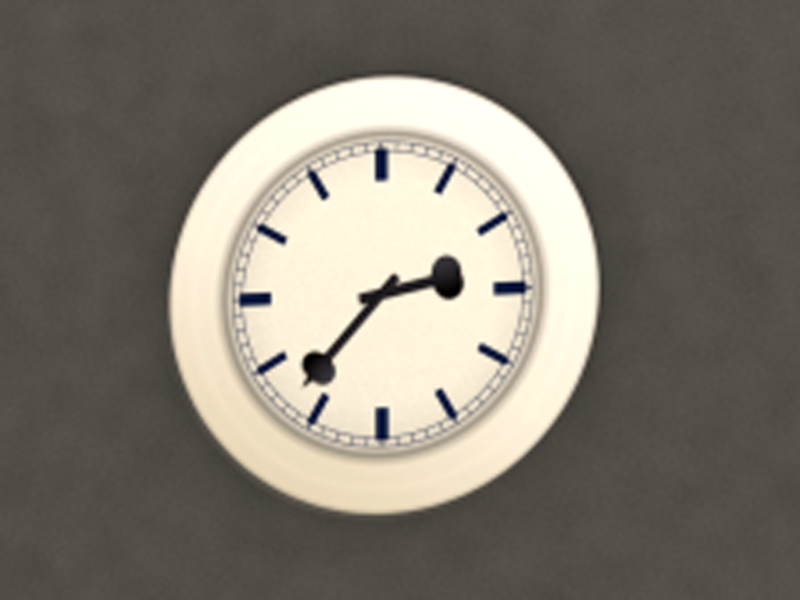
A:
2 h 37 min
